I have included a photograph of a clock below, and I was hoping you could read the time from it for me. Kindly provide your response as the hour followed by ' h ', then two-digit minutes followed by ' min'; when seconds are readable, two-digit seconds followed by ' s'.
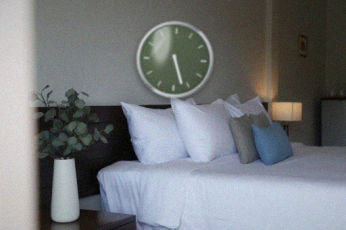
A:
5 h 27 min
